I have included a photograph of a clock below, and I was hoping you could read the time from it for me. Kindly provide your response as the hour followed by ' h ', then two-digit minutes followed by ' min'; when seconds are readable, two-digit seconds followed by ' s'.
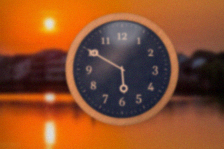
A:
5 h 50 min
